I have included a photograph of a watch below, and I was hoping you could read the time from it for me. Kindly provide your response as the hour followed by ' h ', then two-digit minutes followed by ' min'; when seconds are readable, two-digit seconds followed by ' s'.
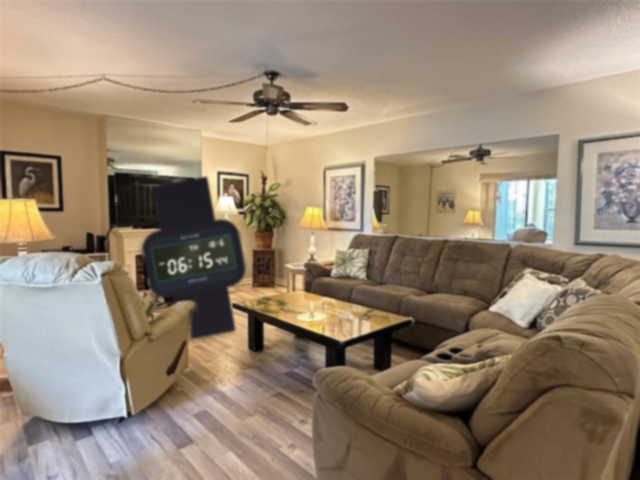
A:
6 h 15 min
